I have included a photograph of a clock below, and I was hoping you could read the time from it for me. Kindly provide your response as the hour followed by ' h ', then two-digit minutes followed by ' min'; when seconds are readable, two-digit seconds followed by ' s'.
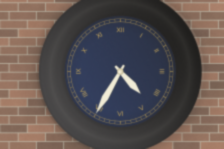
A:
4 h 35 min
